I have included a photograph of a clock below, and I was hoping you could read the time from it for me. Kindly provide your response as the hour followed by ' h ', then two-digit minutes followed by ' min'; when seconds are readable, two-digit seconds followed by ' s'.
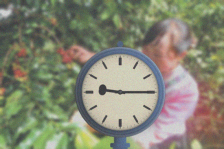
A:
9 h 15 min
